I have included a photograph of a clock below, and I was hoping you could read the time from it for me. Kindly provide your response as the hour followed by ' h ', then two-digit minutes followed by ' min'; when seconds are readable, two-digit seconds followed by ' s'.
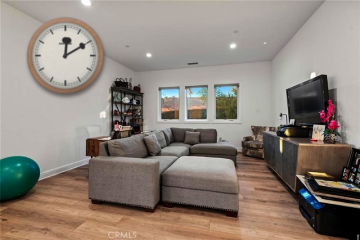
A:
12 h 10 min
